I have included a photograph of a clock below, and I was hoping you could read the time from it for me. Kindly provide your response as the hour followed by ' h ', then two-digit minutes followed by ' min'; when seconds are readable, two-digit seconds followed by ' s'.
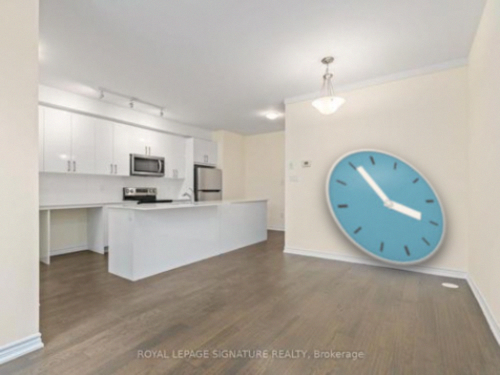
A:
3 h 56 min
